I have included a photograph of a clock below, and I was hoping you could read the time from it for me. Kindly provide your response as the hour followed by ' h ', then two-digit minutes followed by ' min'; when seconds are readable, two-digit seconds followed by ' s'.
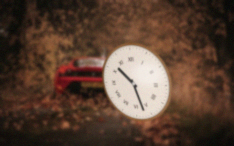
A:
10 h 27 min
